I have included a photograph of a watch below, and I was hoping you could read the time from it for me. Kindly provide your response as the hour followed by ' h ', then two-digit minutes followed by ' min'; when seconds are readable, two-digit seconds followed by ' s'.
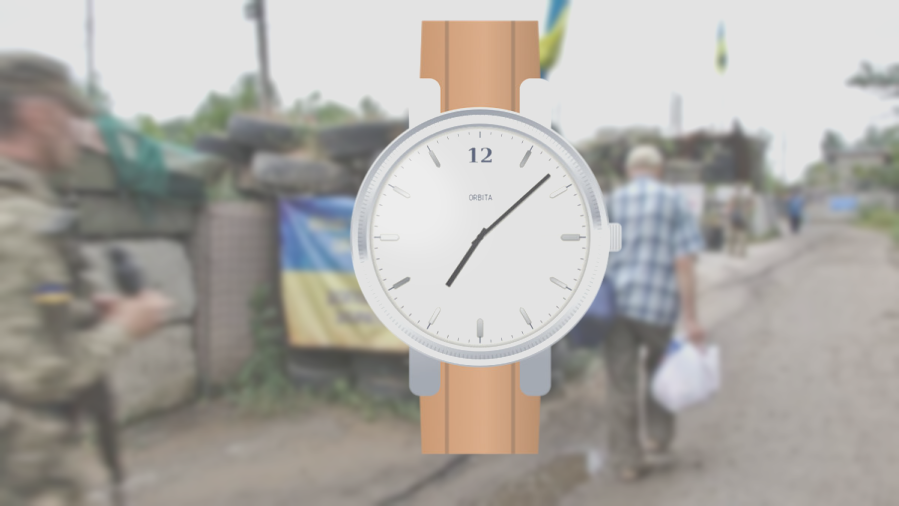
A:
7 h 08 min
